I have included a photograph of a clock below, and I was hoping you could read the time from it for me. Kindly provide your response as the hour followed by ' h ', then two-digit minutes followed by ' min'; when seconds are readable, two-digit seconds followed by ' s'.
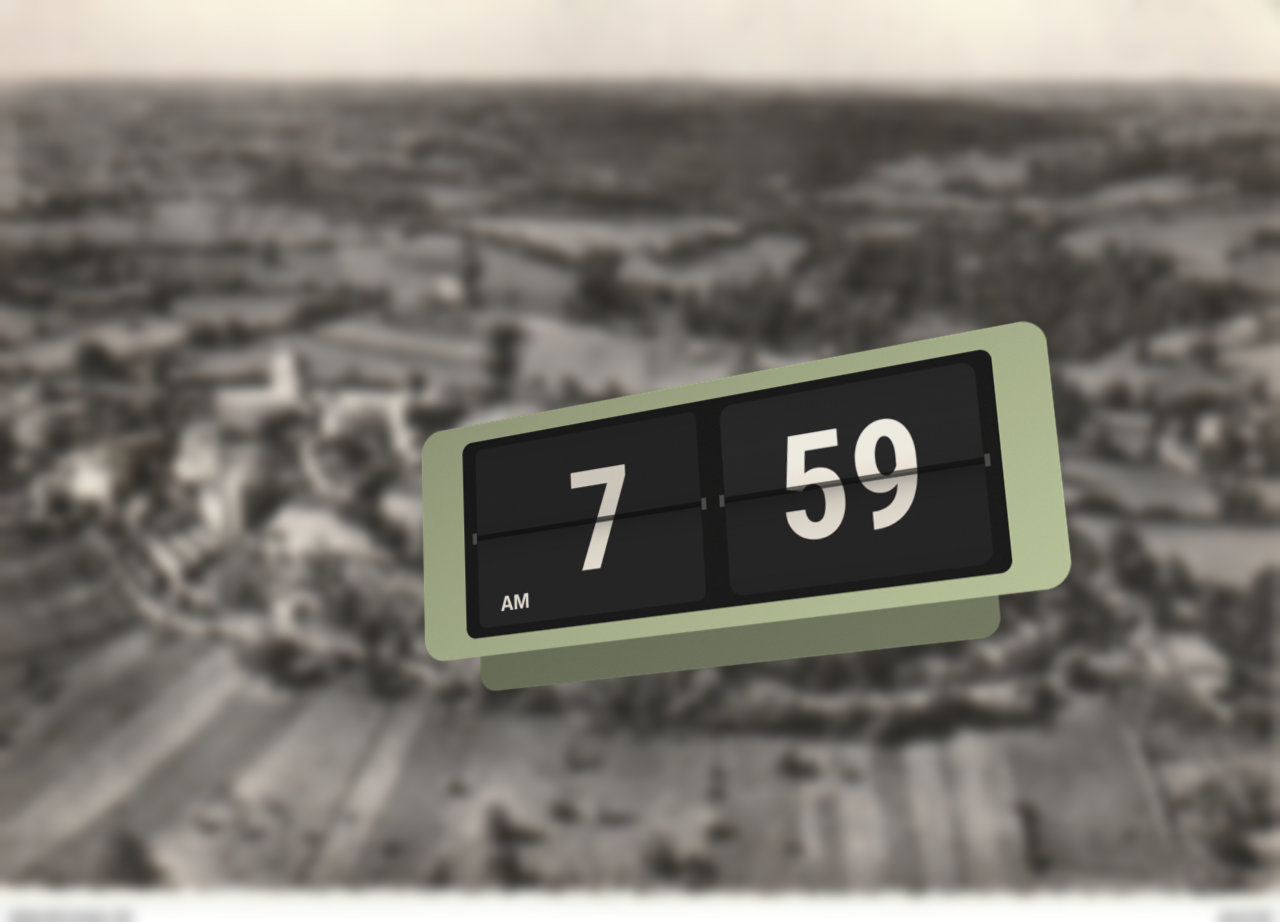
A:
7 h 59 min
